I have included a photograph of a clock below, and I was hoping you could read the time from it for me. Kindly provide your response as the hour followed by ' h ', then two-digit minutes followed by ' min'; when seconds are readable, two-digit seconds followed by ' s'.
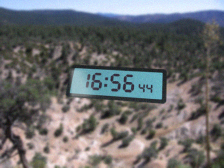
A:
16 h 56 min 44 s
